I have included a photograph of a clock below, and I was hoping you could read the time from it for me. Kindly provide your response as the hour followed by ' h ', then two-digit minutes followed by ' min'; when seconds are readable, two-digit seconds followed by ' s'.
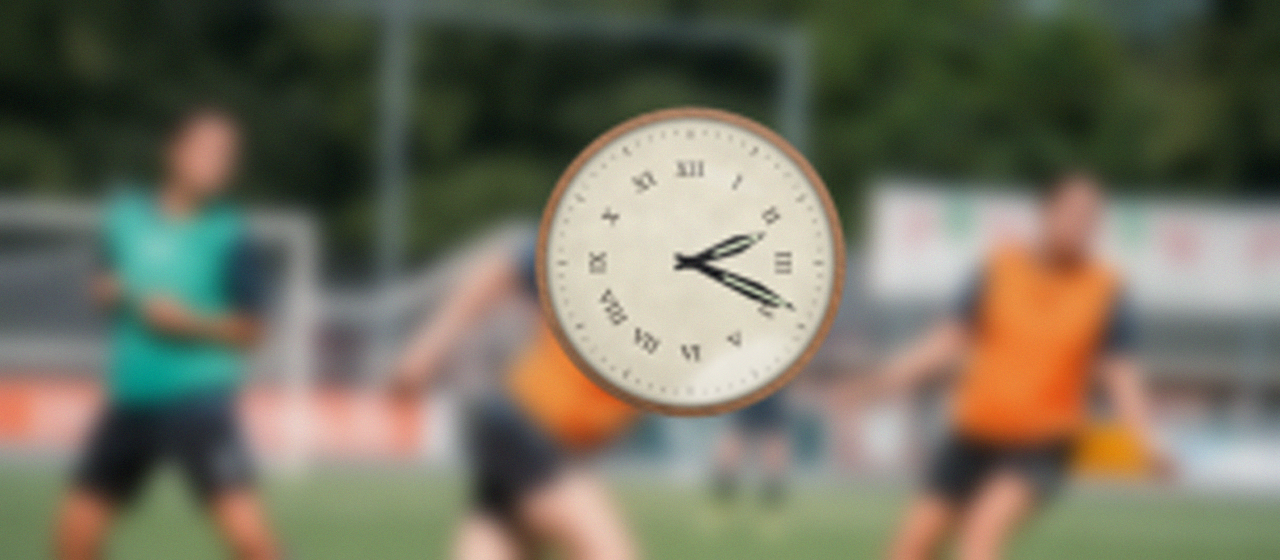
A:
2 h 19 min
